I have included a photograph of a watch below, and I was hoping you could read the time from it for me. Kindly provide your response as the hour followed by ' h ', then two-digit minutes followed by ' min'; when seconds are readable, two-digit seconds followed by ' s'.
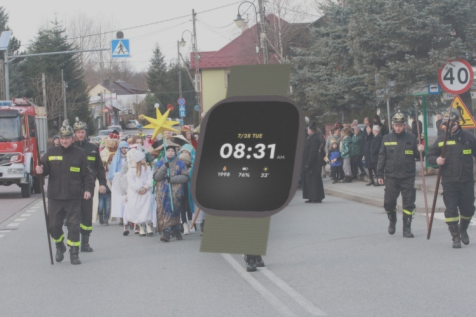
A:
8 h 31 min
